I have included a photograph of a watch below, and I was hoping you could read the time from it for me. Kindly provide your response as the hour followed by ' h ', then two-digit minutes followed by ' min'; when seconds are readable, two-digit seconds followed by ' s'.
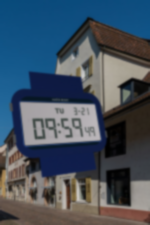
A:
9 h 59 min
